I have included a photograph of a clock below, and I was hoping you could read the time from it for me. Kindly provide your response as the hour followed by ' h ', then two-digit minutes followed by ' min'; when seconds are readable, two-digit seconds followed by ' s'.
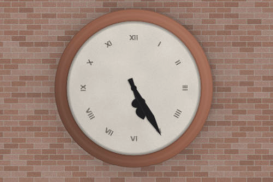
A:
5 h 25 min
